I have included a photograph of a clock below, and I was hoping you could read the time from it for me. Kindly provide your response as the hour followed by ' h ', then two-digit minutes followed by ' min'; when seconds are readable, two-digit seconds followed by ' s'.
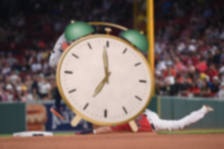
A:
6 h 59 min
